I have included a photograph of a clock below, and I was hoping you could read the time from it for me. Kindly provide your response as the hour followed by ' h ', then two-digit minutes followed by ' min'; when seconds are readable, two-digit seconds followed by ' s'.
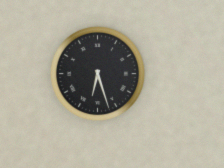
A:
6 h 27 min
